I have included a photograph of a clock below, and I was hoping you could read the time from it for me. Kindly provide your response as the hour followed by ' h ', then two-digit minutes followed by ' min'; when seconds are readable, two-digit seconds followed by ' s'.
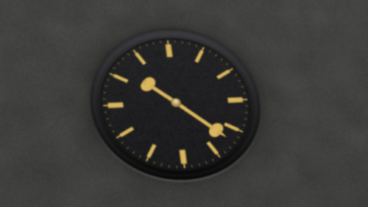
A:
10 h 22 min
